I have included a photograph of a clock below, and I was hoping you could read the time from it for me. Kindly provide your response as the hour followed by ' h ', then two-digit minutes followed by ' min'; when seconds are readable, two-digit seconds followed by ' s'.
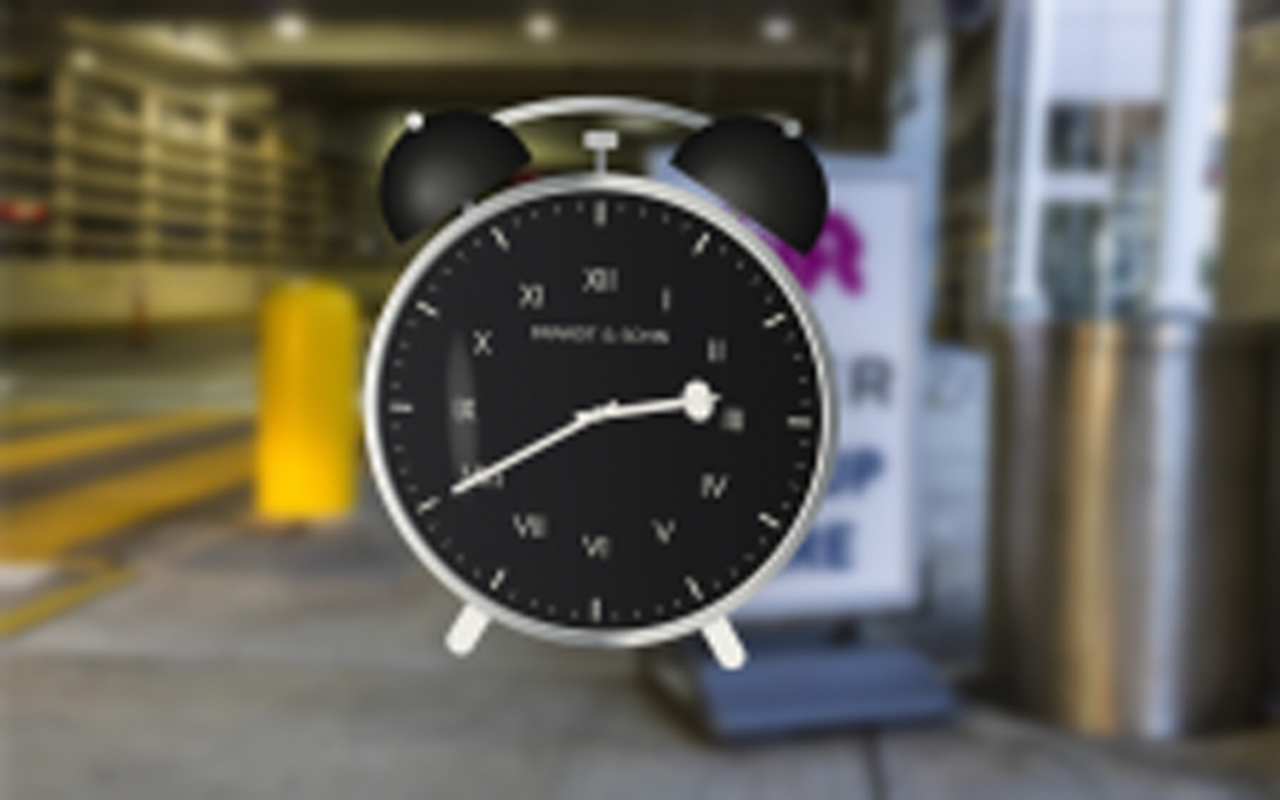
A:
2 h 40 min
